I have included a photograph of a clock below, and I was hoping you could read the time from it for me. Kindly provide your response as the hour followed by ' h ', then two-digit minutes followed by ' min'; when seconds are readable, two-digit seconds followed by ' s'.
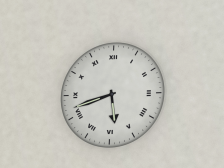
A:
5 h 42 min
